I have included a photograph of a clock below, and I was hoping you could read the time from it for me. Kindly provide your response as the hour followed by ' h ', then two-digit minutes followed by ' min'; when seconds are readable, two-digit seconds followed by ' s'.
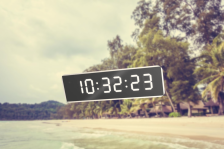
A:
10 h 32 min 23 s
